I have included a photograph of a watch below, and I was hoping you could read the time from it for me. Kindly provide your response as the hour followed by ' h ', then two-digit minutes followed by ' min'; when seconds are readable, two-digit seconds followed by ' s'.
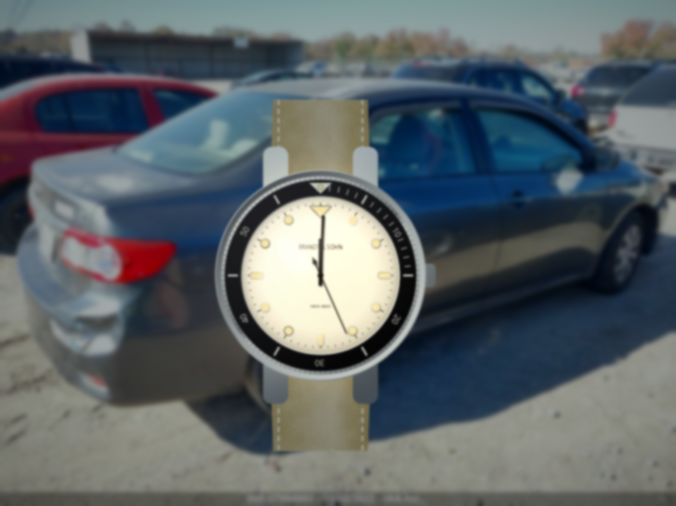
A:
12 h 00 min 26 s
